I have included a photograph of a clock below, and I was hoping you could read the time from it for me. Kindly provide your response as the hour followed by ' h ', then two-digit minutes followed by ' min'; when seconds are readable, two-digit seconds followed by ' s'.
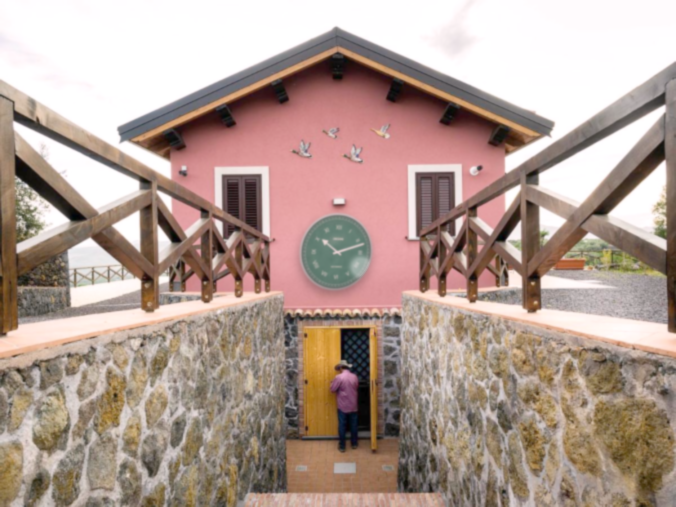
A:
10 h 12 min
